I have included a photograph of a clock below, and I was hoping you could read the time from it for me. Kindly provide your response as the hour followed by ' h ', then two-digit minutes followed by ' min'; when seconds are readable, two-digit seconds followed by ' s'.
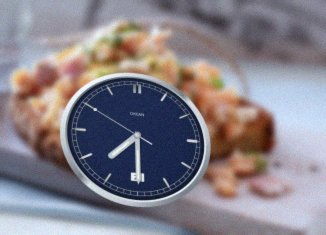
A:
7 h 29 min 50 s
